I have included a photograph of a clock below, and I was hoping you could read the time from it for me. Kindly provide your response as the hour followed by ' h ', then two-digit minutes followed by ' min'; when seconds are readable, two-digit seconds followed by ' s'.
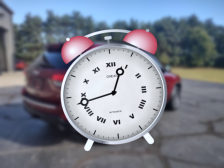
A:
12 h 43 min
